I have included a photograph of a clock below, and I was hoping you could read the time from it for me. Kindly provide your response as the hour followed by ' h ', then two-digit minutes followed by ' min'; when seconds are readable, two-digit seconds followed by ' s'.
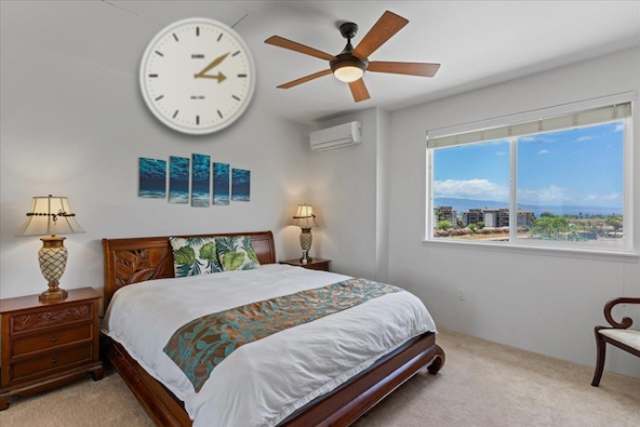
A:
3 h 09 min
